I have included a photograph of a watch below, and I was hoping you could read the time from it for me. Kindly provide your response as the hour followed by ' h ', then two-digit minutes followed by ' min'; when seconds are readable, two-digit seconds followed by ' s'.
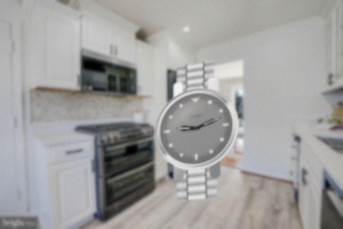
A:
9 h 12 min
